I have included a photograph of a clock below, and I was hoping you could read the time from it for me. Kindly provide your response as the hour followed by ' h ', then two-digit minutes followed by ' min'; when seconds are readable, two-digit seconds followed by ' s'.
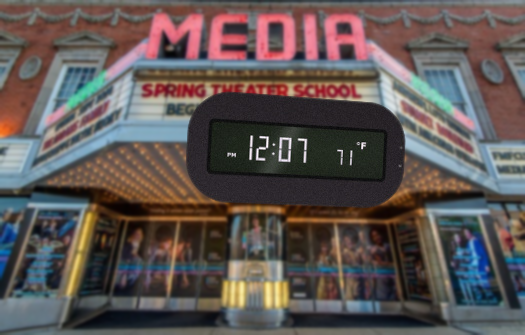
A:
12 h 07 min
